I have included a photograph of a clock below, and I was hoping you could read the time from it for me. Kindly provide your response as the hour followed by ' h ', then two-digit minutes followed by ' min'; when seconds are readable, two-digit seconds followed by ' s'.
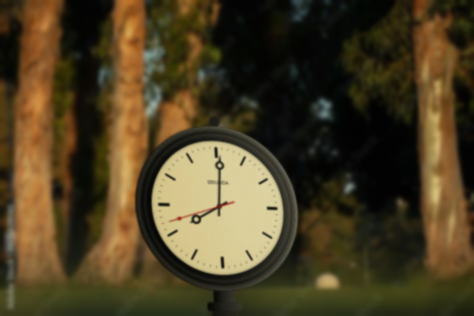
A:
8 h 00 min 42 s
